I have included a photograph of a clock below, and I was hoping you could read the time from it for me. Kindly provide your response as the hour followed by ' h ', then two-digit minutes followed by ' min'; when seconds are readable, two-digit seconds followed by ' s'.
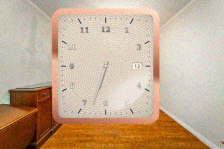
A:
6 h 33 min
